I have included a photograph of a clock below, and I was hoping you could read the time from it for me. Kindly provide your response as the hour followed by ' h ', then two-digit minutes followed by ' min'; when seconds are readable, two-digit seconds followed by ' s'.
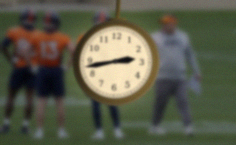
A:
2 h 43 min
